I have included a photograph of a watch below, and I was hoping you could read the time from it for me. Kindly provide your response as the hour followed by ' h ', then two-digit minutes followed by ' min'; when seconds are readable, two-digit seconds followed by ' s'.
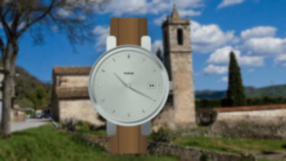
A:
10 h 20 min
